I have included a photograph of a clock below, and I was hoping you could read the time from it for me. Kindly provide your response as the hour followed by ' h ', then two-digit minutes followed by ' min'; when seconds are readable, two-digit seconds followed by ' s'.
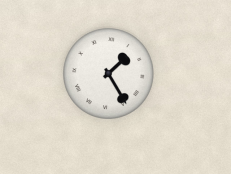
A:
1 h 24 min
